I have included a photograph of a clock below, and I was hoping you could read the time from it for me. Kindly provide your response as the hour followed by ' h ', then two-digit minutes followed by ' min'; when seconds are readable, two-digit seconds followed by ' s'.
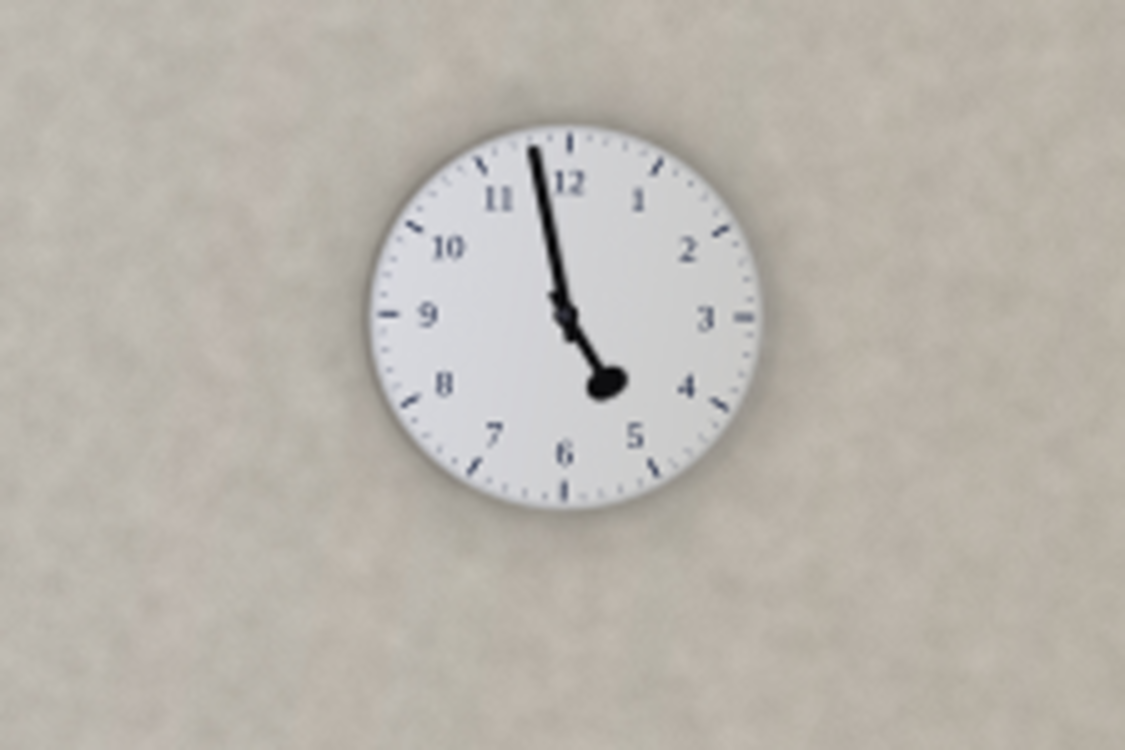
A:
4 h 58 min
